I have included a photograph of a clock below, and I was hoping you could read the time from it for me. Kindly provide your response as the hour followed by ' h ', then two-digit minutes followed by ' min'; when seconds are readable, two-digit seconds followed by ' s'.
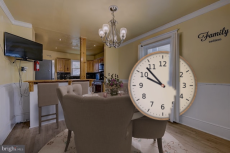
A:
9 h 53 min
